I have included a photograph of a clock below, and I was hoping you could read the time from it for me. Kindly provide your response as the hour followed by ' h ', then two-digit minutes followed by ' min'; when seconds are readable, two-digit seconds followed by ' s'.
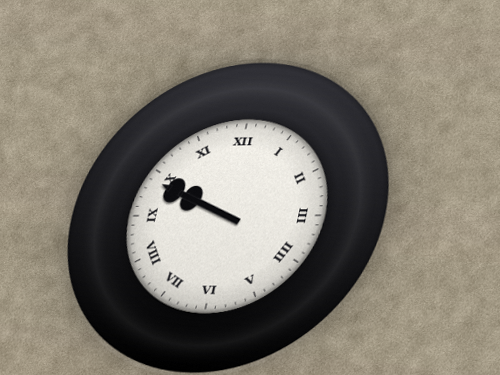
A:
9 h 49 min
